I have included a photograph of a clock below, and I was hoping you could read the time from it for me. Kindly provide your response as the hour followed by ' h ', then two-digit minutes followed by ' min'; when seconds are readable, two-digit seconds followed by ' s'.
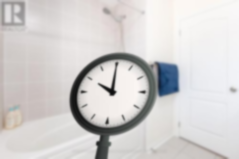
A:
10 h 00 min
